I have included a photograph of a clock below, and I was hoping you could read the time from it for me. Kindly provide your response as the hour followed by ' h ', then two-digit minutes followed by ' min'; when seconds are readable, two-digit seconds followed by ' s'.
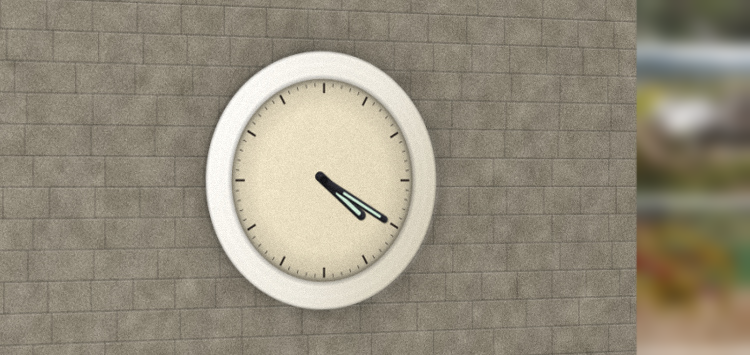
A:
4 h 20 min
